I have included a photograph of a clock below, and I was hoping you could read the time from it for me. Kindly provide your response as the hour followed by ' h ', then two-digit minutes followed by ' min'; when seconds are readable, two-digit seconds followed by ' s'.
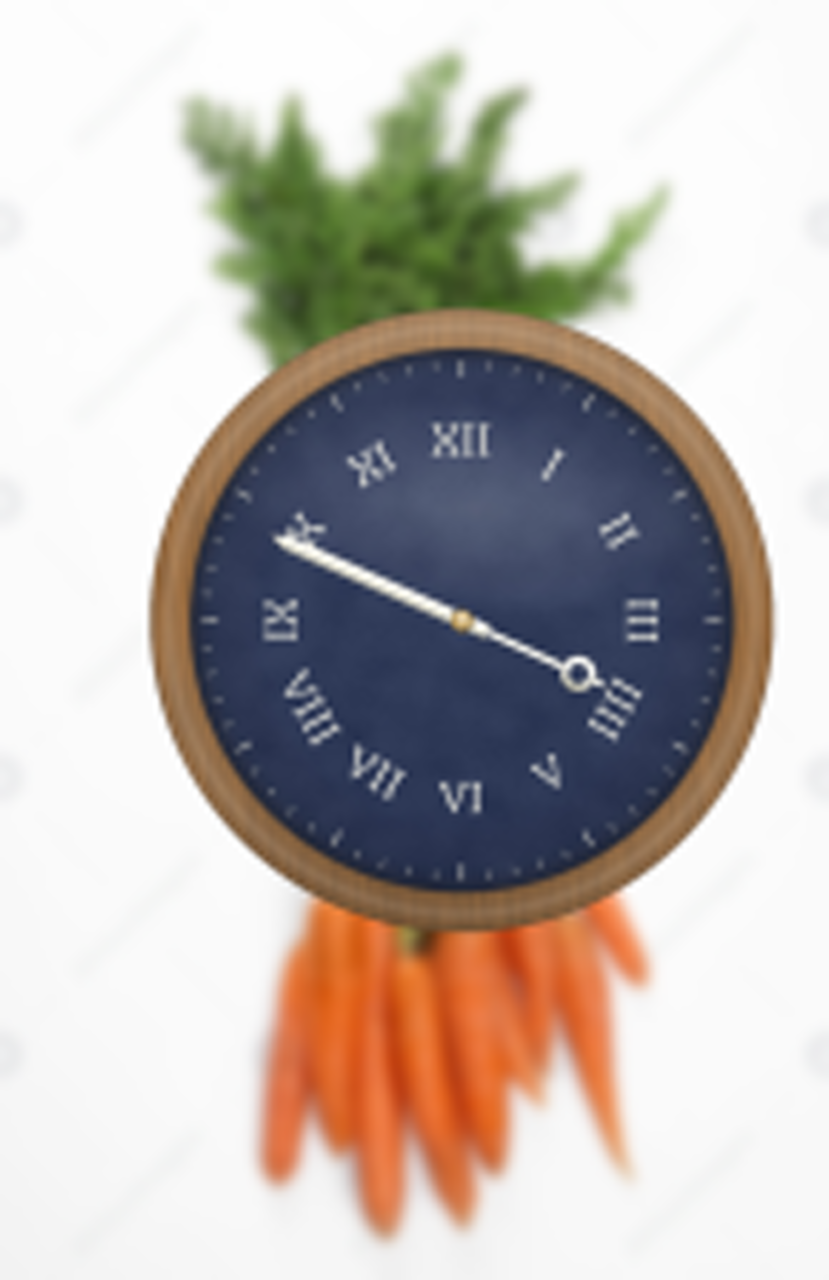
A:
3 h 49 min
